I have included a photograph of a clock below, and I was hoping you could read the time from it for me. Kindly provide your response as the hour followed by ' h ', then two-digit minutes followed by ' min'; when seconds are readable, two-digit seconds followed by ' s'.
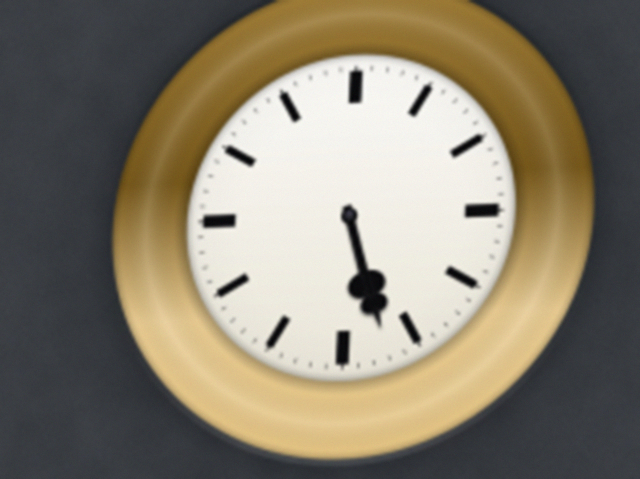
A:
5 h 27 min
